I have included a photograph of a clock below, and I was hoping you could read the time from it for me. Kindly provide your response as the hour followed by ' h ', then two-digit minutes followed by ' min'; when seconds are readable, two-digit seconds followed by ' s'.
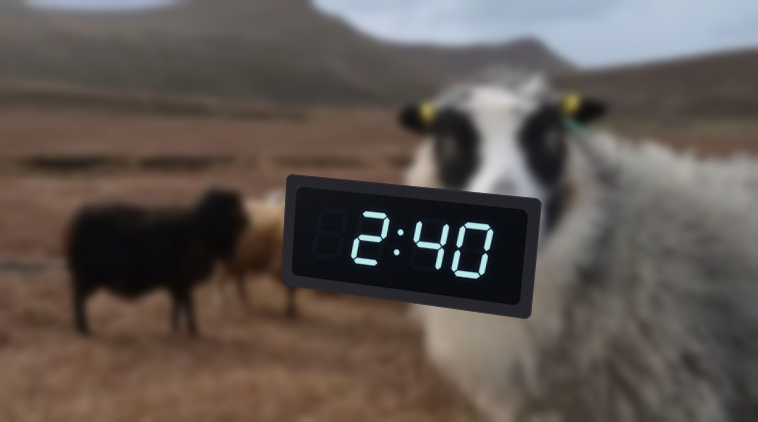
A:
2 h 40 min
